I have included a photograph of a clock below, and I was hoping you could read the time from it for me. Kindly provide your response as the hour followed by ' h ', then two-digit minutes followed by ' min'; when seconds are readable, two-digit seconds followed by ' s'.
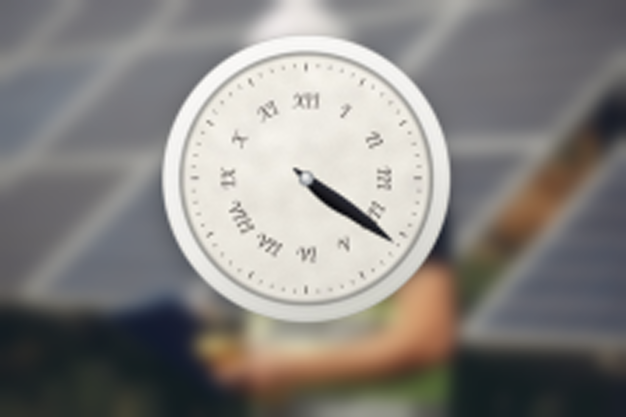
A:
4 h 21 min
